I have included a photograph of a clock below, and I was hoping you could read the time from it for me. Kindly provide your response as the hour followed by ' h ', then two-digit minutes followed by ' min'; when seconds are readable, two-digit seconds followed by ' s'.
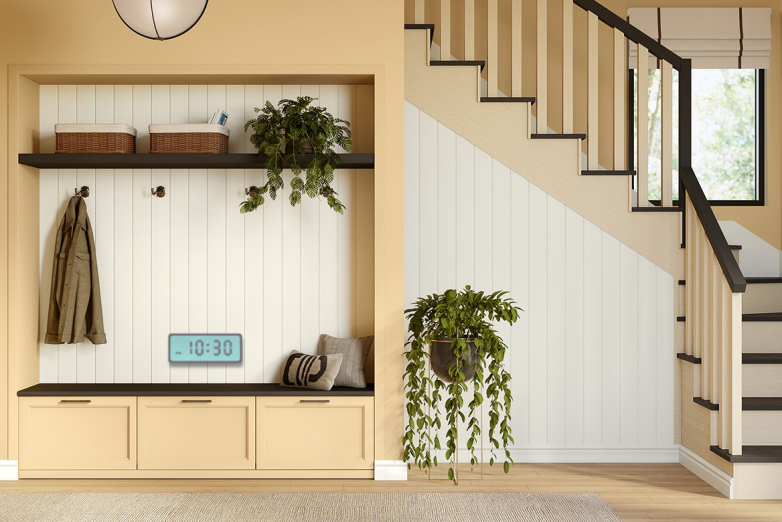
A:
10 h 30 min
